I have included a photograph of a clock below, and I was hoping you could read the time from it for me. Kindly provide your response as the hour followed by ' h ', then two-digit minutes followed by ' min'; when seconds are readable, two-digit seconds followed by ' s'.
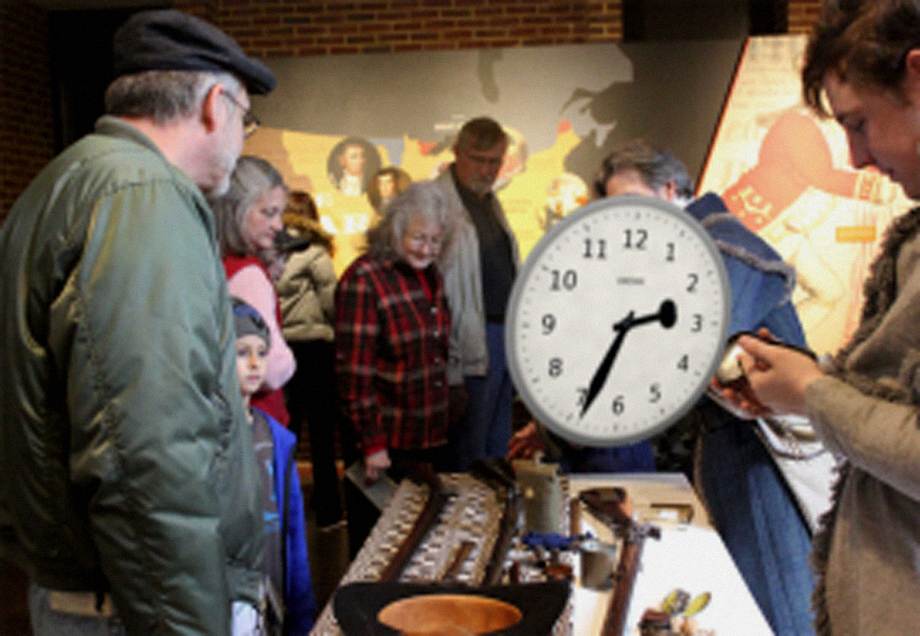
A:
2 h 34 min
